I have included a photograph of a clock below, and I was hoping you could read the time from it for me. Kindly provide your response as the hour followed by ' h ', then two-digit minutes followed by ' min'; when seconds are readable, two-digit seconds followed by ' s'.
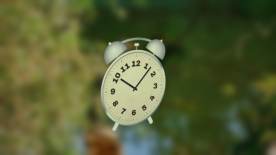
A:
10 h 07 min
